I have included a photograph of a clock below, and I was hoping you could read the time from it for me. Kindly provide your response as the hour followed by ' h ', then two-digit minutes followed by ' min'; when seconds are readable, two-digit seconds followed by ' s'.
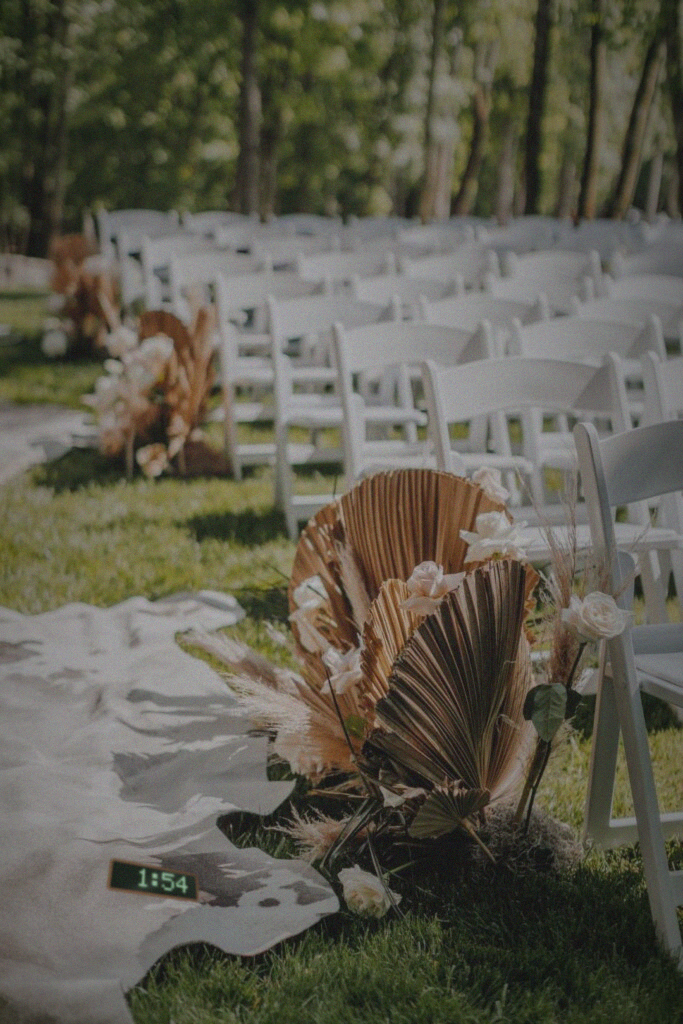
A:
1 h 54 min
